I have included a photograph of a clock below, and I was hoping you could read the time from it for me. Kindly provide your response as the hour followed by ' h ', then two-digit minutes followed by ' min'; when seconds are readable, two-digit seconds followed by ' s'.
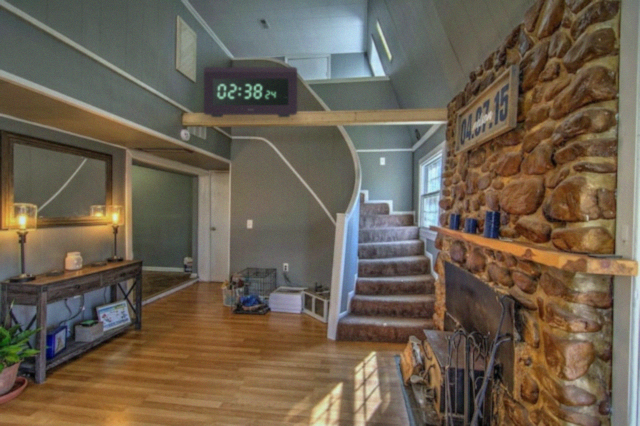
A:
2 h 38 min
